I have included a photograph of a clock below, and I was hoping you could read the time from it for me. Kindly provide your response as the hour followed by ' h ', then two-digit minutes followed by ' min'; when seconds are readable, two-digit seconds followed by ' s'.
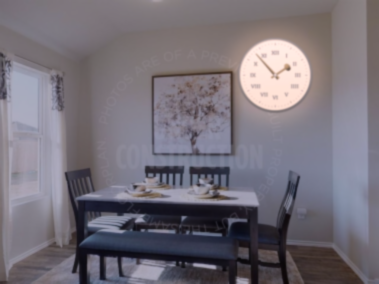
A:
1 h 53 min
